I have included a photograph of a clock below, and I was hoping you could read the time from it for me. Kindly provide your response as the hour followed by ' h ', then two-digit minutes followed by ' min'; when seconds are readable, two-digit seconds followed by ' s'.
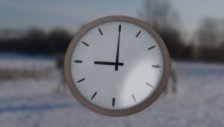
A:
9 h 00 min
